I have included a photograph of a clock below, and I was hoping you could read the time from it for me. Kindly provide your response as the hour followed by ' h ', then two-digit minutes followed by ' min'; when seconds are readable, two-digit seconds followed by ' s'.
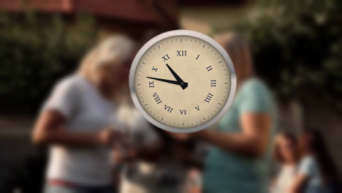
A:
10 h 47 min
